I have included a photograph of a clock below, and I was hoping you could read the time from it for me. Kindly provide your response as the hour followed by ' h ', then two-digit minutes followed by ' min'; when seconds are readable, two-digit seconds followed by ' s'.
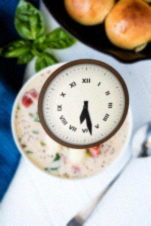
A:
6 h 28 min
